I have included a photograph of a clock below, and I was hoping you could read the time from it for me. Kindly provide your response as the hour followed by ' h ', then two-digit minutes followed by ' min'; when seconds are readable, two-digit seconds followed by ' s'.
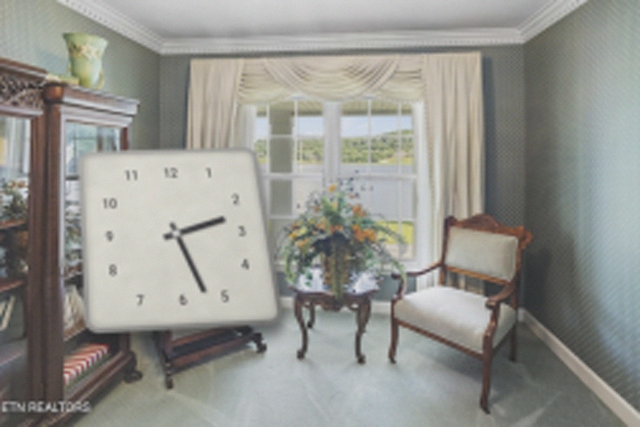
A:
2 h 27 min
